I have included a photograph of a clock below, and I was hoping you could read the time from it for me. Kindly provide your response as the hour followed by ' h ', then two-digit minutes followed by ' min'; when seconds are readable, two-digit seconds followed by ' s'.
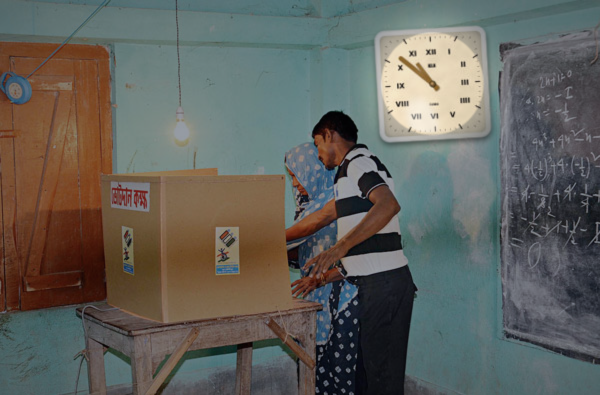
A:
10 h 52 min
